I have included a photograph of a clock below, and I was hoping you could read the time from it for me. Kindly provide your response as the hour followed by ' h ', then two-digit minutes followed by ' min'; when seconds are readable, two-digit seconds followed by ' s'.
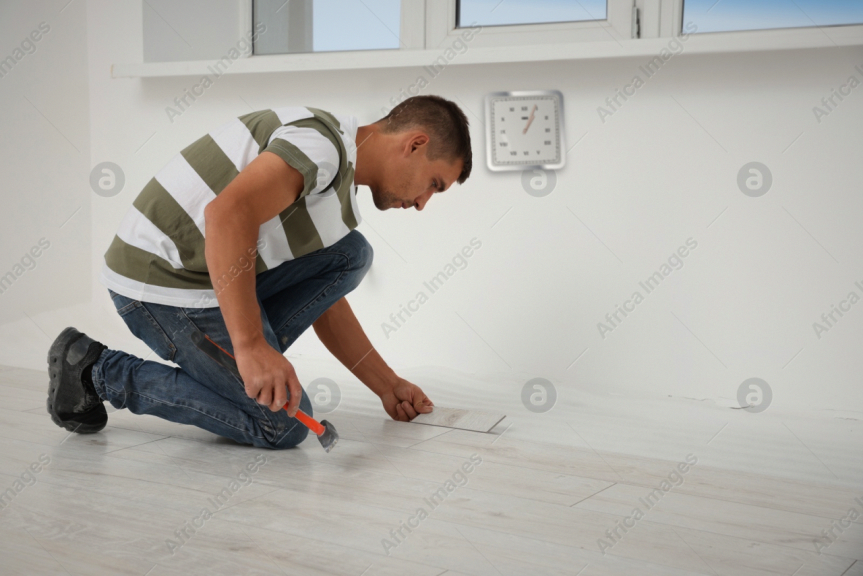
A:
1 h 04 min
